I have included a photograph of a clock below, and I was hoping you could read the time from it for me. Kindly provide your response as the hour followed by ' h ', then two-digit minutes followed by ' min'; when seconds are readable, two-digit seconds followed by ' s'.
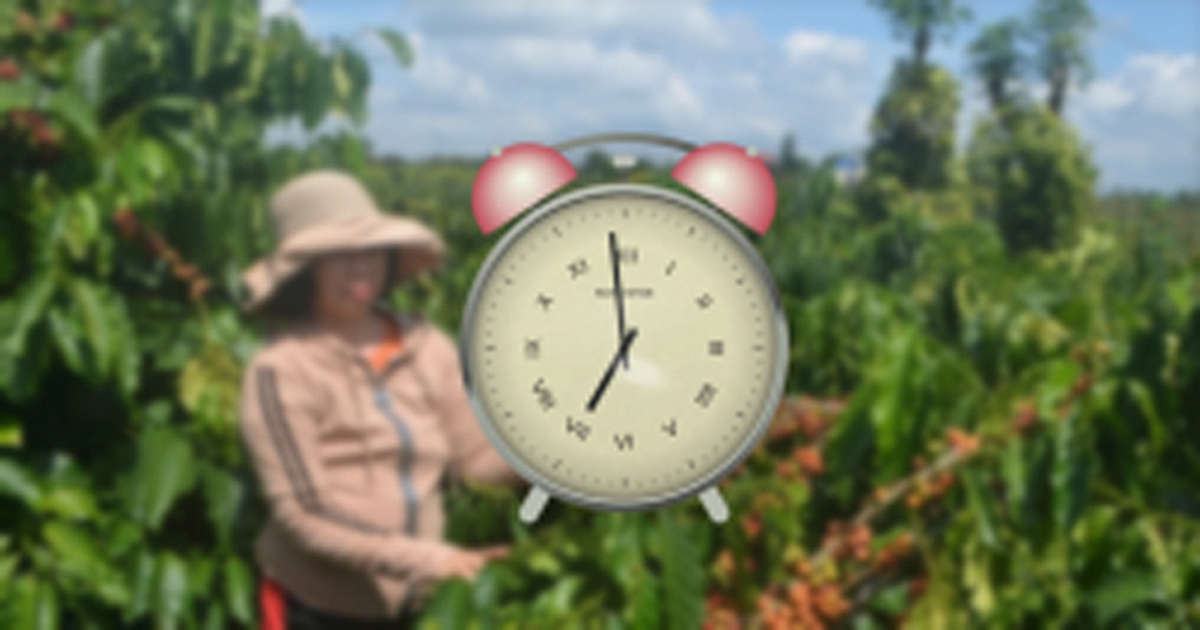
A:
6 h 59 min
